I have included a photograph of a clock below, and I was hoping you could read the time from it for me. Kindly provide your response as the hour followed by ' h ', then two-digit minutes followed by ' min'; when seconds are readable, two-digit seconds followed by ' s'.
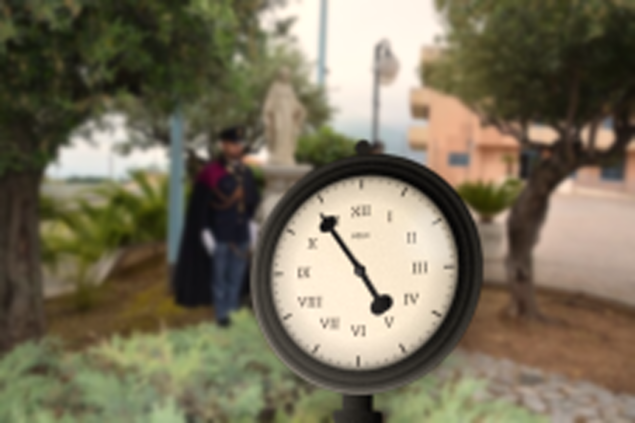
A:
4 h 54 min
